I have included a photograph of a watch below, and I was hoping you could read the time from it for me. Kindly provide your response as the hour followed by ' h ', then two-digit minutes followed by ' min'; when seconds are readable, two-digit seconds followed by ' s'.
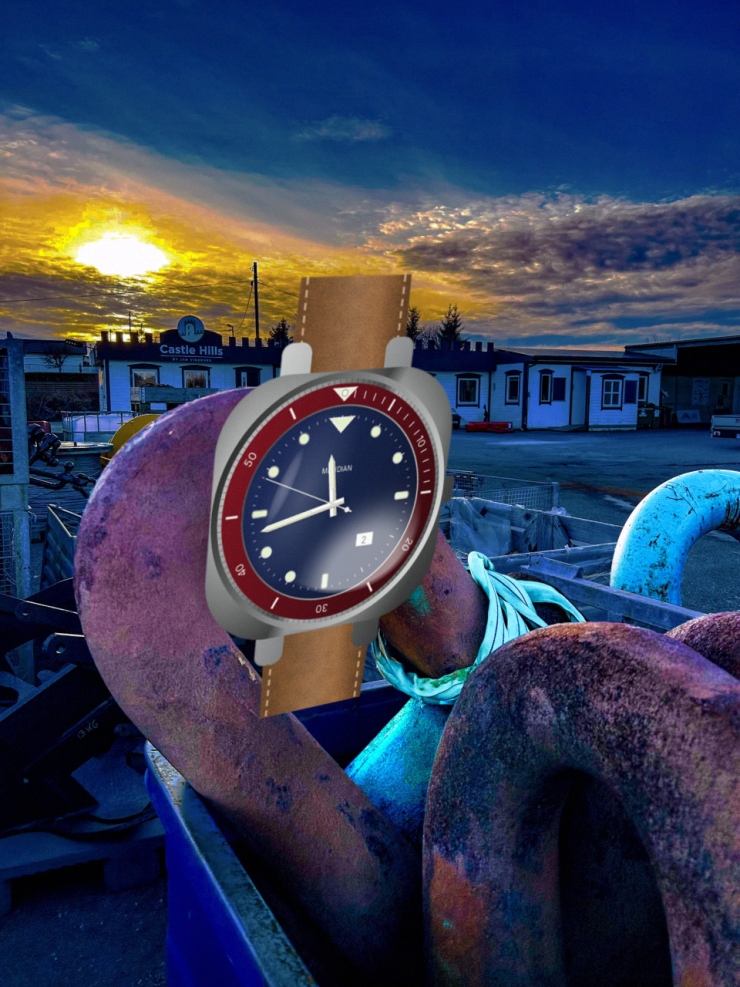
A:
11 h 42 min 49 s
